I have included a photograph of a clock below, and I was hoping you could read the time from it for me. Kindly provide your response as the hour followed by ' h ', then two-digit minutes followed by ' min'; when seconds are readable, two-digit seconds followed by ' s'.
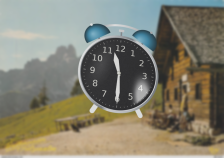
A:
11 h 30 min
